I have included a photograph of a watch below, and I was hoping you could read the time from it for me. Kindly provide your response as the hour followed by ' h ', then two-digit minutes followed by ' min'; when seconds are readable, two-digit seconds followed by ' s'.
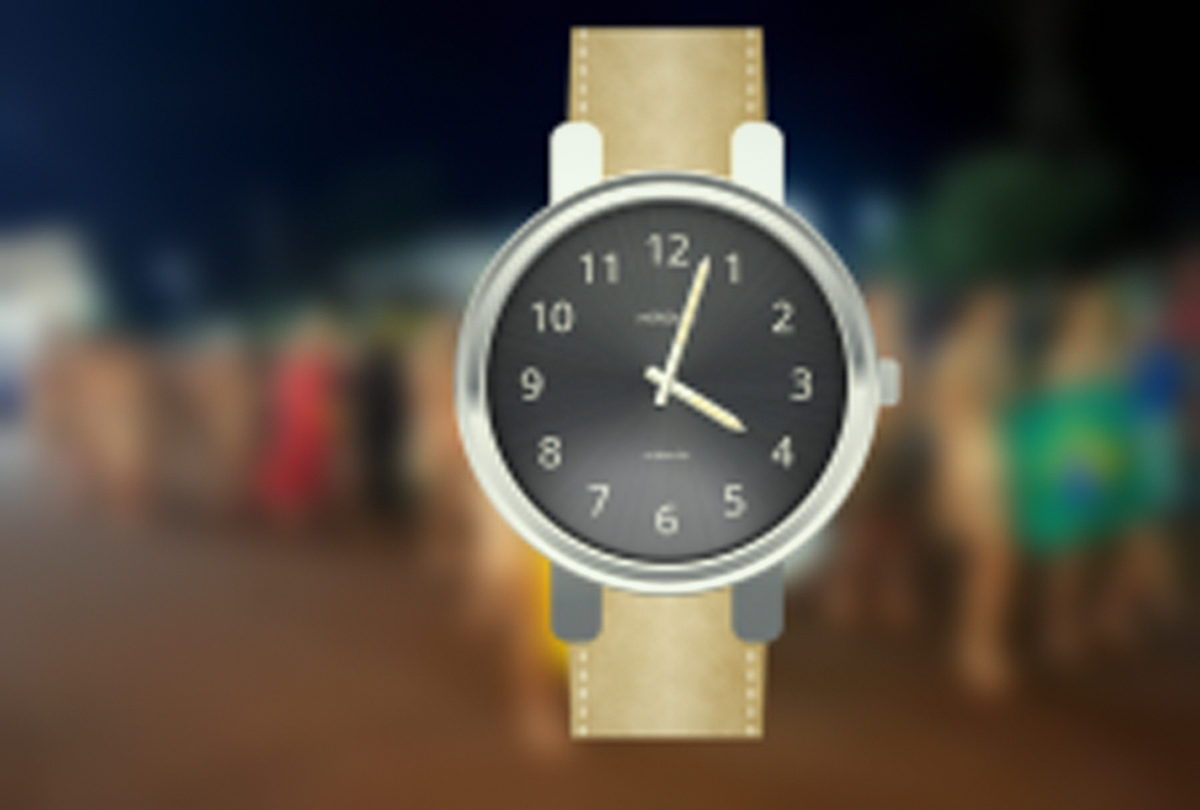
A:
4 h 03 min
